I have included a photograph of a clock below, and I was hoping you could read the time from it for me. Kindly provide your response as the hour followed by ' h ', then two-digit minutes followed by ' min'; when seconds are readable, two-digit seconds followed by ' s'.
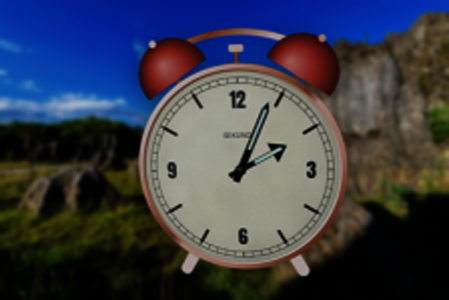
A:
2 h 04 min
